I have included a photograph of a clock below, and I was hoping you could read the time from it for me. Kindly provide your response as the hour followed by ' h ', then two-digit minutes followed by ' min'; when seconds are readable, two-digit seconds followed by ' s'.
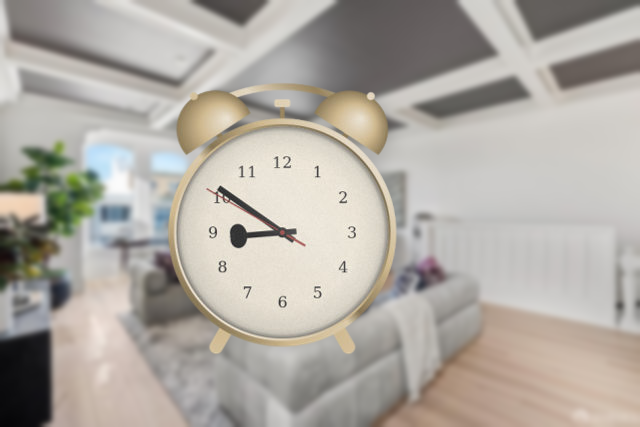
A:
8 h 50 min 50 s
